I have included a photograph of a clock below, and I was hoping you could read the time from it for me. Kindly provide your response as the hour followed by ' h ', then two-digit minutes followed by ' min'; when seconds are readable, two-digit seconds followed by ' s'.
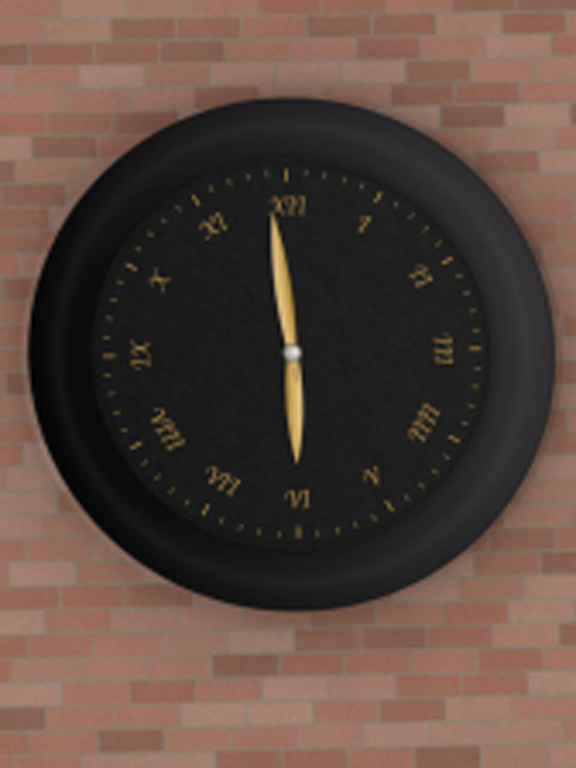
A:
5 h 59 min
